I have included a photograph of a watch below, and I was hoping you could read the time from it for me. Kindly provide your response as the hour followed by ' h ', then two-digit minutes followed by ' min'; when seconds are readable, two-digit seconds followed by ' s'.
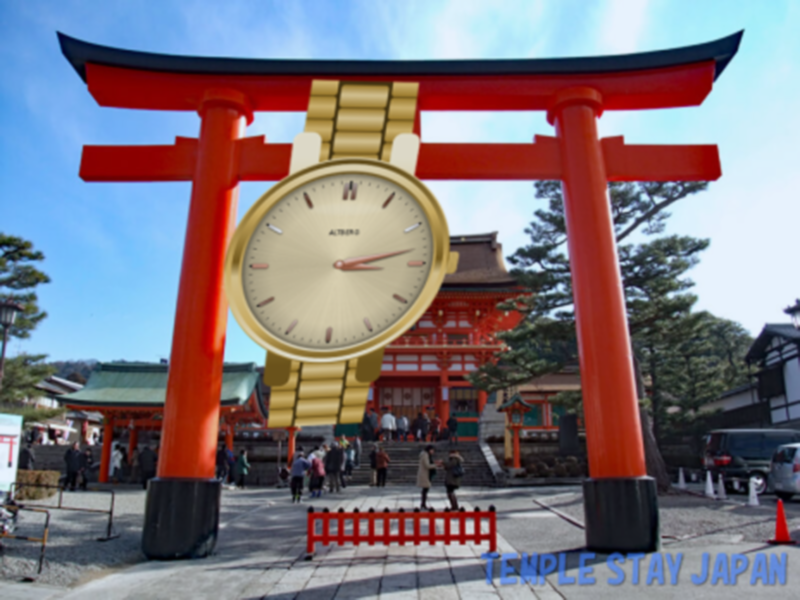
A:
3 h 13 min
